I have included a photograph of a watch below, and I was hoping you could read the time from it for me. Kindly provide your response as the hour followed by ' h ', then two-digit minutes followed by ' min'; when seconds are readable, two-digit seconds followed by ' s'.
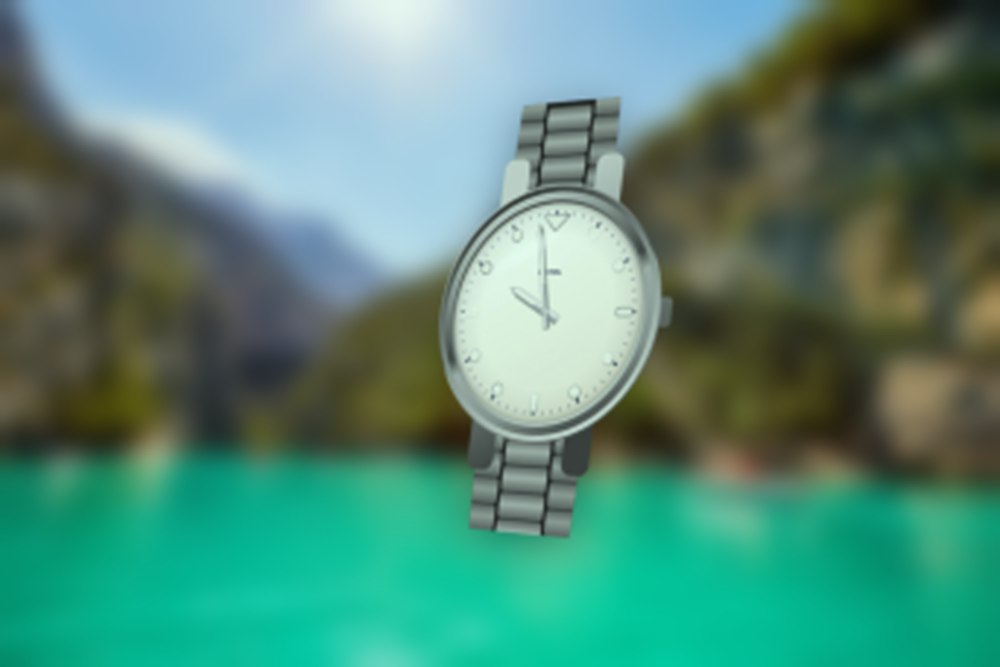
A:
9 h 58 min
